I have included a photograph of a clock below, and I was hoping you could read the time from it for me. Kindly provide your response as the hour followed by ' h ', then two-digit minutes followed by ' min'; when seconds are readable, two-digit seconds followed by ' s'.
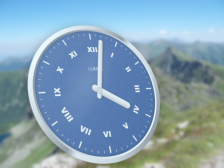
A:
4 h 02 min
